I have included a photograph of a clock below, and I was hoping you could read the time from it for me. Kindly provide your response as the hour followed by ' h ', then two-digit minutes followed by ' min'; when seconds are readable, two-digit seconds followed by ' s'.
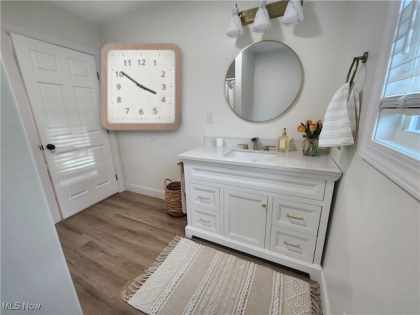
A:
3 h 51 min
